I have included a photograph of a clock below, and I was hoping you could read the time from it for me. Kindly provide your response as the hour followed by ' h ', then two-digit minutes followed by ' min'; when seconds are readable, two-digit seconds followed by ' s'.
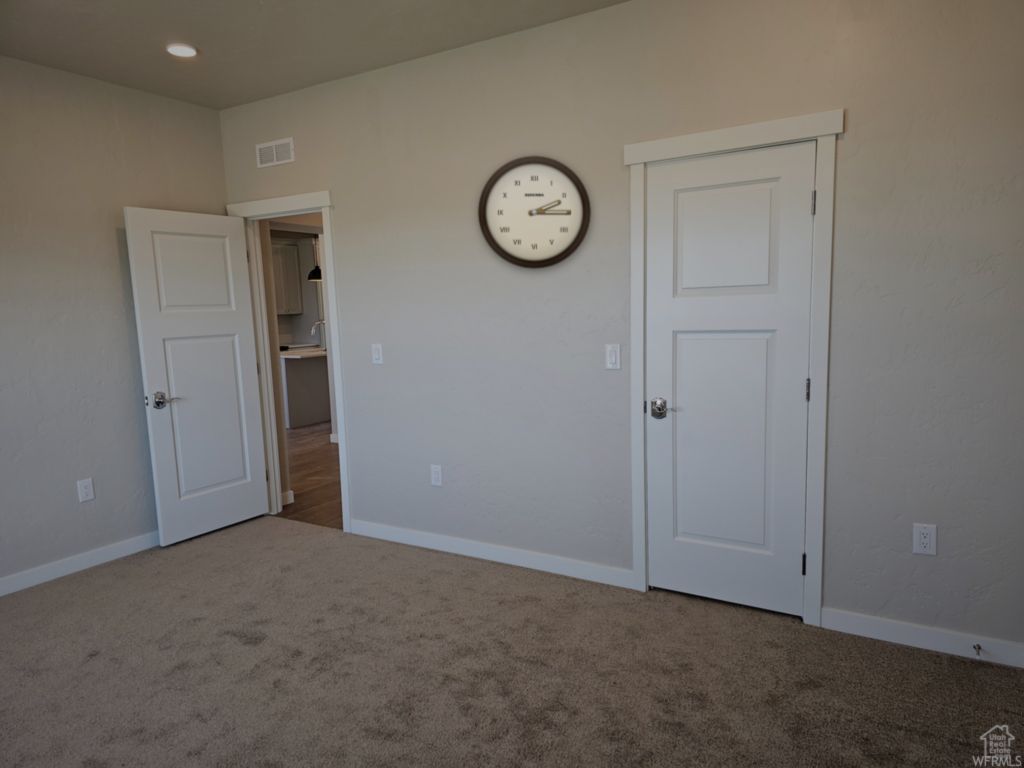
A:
2 h 15 min
